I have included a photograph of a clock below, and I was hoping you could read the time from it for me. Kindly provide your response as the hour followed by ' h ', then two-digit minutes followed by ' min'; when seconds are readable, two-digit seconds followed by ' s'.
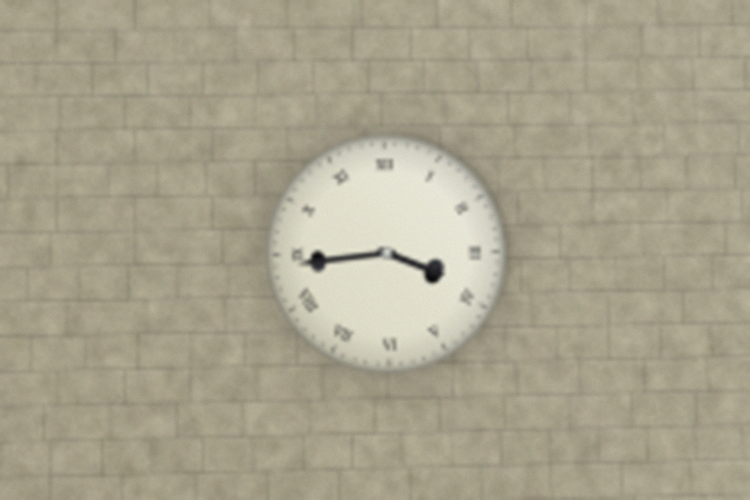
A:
3 h 44 min
